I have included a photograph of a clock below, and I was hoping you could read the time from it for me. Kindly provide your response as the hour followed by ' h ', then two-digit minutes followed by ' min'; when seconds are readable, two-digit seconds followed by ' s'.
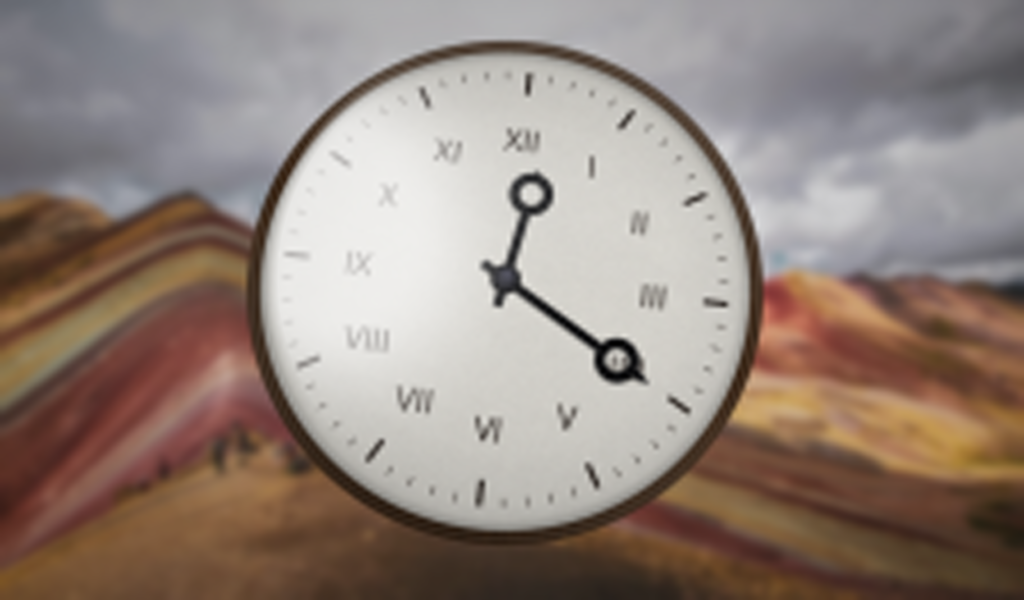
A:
12 h 20 min
